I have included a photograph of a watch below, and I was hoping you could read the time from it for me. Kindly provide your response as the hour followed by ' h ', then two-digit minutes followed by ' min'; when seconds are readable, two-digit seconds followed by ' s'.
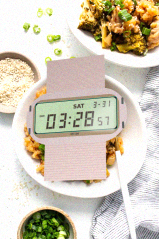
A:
3 h 28 min 57 s
